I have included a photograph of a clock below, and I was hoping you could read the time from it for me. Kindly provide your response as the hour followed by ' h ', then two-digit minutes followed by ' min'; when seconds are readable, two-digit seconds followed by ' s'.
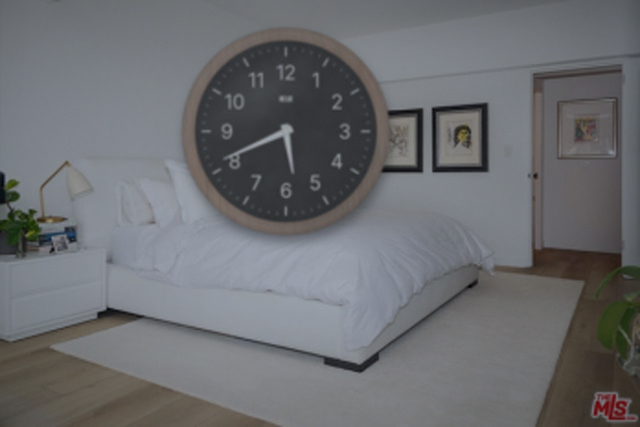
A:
5 h 41 min
